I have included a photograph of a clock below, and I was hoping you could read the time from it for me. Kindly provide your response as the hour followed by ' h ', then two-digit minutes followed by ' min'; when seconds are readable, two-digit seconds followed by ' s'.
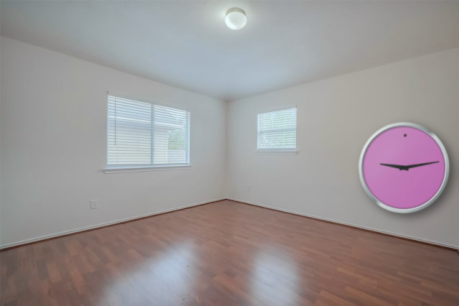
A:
9 h 13 min
